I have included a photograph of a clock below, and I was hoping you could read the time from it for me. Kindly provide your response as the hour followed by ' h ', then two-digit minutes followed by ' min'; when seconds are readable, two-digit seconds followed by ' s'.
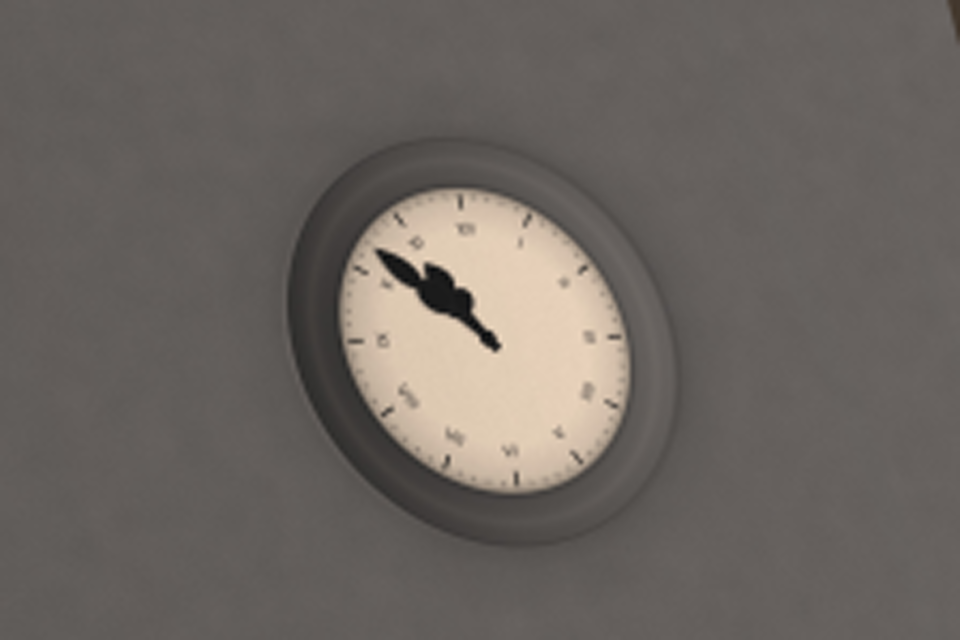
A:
10 h 52 min
